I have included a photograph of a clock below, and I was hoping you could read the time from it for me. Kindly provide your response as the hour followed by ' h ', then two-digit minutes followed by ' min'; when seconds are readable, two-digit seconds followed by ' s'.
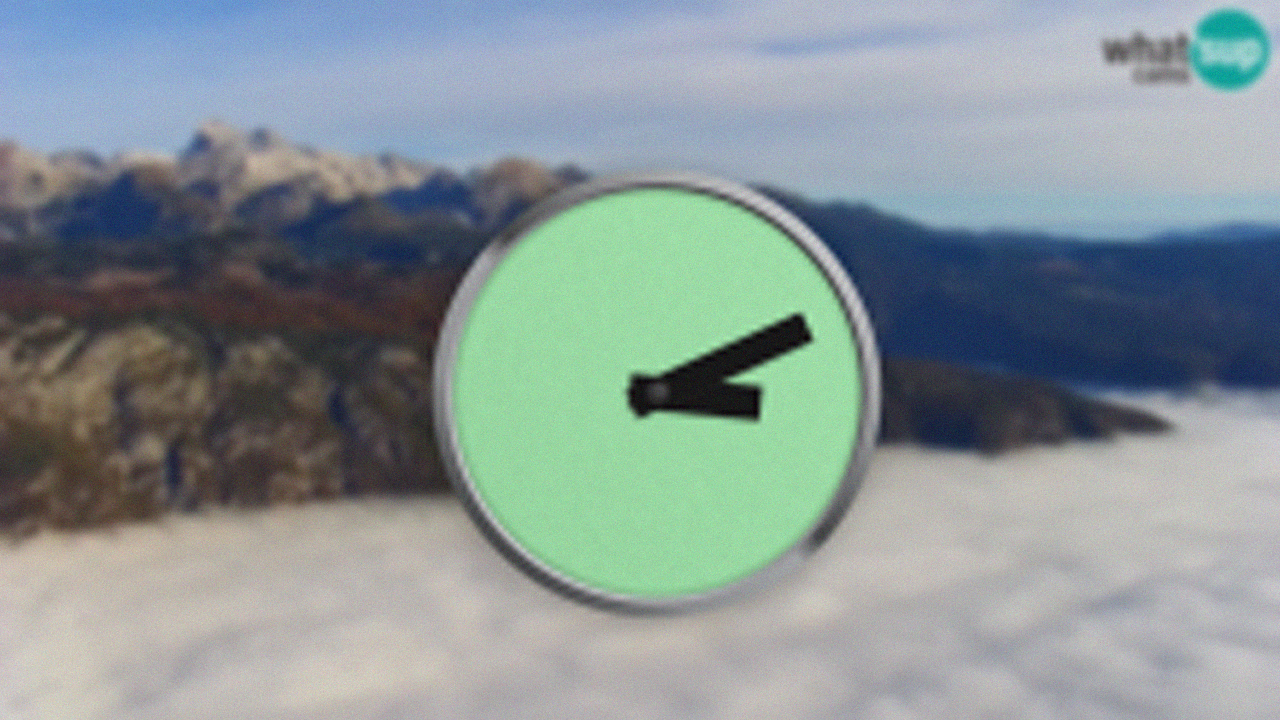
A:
3 h 11 min
